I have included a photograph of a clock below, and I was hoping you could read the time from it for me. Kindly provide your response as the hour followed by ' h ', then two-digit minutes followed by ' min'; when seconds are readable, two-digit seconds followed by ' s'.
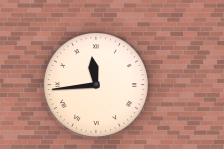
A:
11 h 44 min
